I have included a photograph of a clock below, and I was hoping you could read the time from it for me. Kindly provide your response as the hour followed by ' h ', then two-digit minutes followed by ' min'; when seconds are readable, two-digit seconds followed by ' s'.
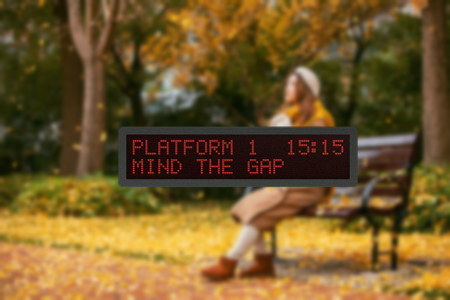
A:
15 h 15 min
